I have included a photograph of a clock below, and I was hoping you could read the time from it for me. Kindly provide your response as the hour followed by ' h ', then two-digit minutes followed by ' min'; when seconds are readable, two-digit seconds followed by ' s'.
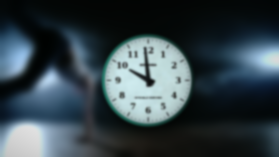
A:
9 h 59 min
